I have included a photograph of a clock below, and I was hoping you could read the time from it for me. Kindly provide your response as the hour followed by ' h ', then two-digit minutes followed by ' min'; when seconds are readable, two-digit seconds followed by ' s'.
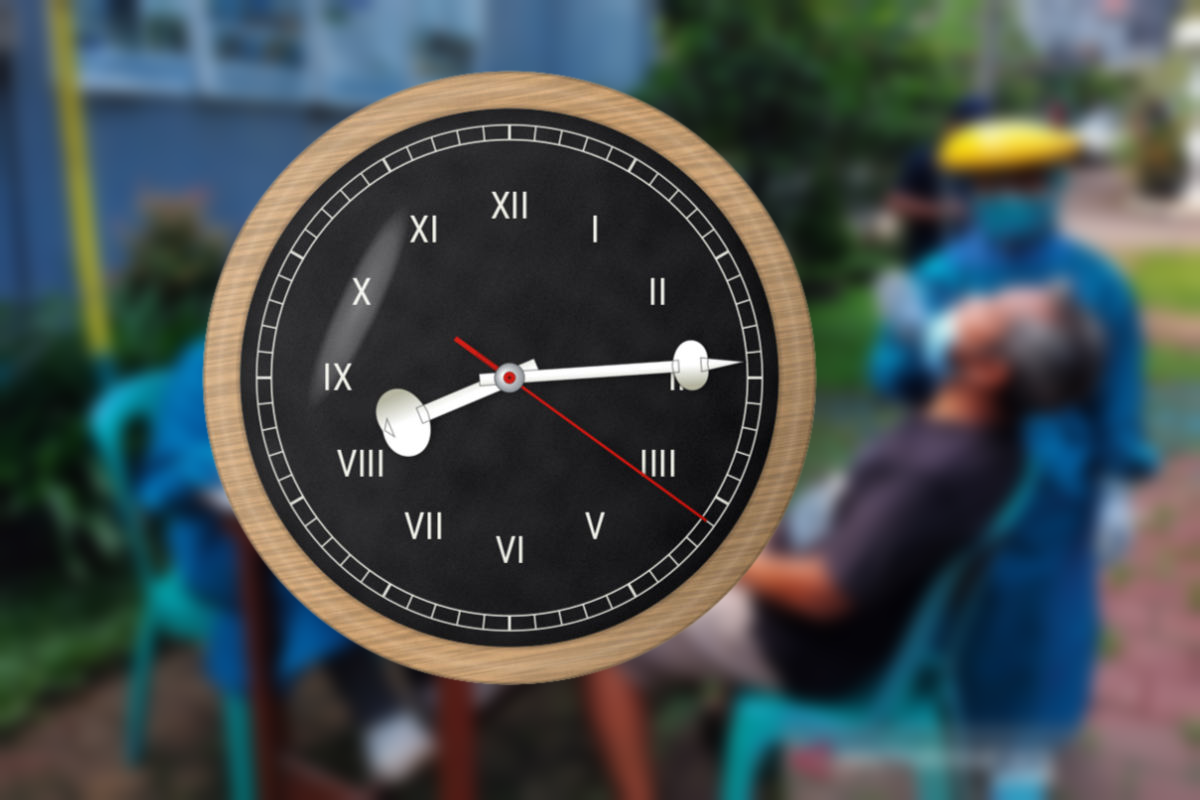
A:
8 h 14 min 21 s
